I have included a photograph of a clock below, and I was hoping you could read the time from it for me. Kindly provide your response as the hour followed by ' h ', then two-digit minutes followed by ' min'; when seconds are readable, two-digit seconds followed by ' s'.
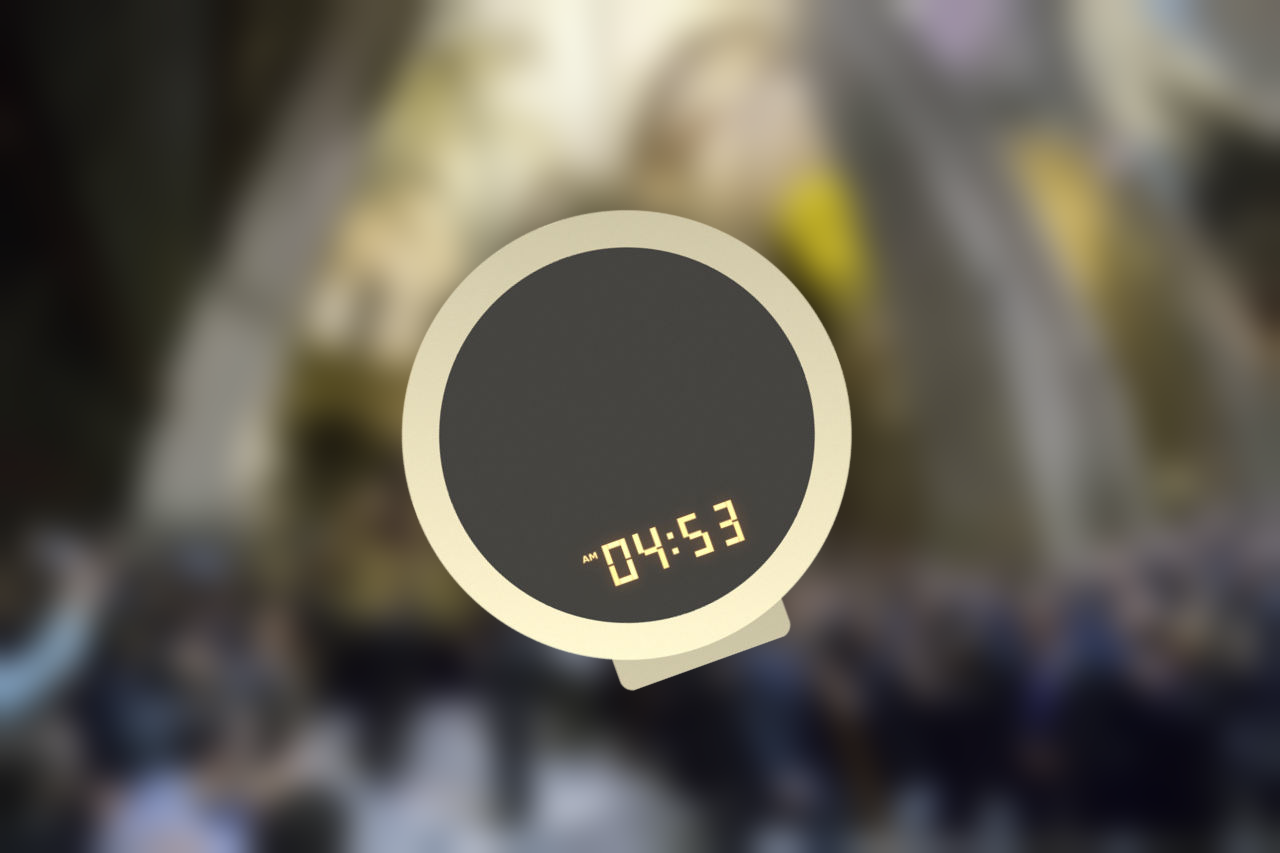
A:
4 h 53 min
